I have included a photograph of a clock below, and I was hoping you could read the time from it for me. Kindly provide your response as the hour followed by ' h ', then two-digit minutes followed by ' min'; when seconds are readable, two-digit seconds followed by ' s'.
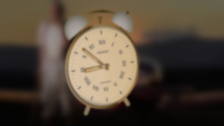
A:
8 h 52 min
